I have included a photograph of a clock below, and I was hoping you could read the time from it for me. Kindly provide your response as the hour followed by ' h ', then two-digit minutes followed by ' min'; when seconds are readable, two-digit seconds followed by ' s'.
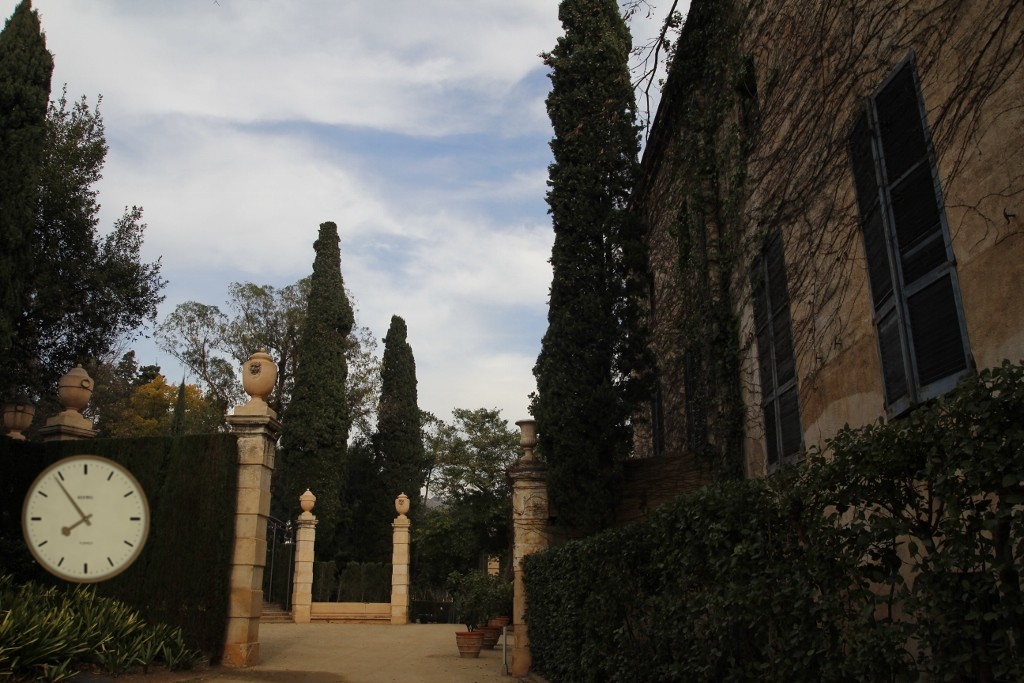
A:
7 h 54 min
